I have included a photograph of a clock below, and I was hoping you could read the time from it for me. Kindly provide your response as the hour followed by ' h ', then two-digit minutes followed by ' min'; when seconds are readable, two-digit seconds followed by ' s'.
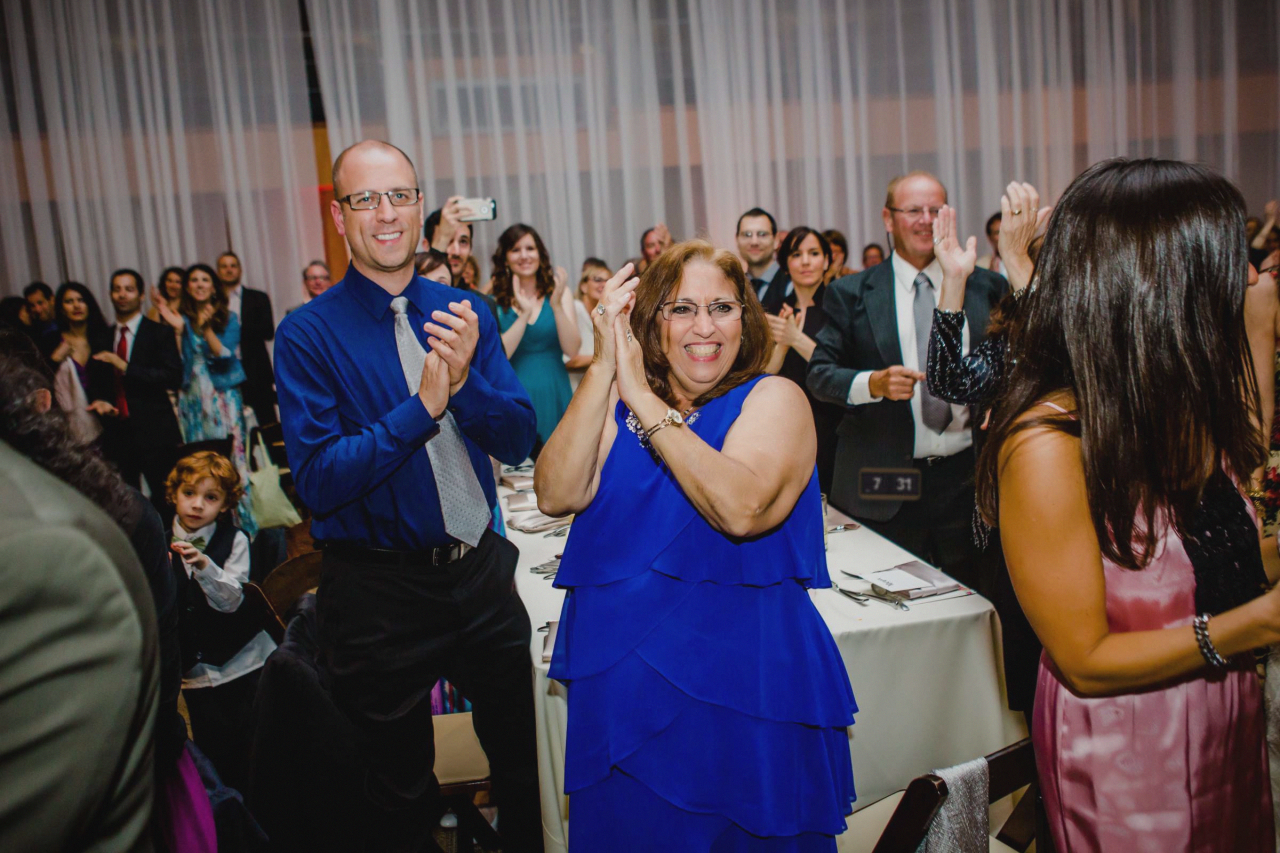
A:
7 h 31 min
